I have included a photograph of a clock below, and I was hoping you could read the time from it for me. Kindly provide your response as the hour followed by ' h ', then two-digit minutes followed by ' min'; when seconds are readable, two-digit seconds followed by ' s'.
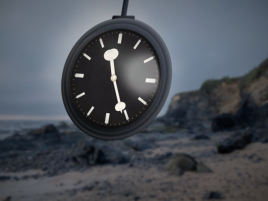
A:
11 h 26 min
